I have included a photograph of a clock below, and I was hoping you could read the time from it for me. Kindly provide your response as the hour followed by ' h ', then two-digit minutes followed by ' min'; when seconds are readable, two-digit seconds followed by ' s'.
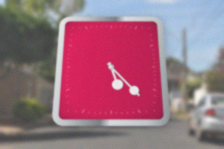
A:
5 h 23 min
